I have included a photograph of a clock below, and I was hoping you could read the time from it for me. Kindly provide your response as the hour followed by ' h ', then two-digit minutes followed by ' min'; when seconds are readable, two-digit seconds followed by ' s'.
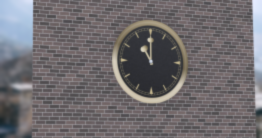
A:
11 h 00 min
